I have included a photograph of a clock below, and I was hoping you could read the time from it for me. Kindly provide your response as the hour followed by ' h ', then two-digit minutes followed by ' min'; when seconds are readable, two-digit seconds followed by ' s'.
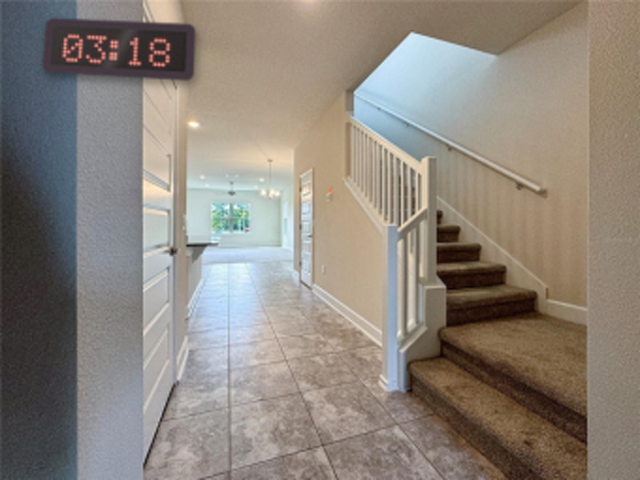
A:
3 h 18 min
